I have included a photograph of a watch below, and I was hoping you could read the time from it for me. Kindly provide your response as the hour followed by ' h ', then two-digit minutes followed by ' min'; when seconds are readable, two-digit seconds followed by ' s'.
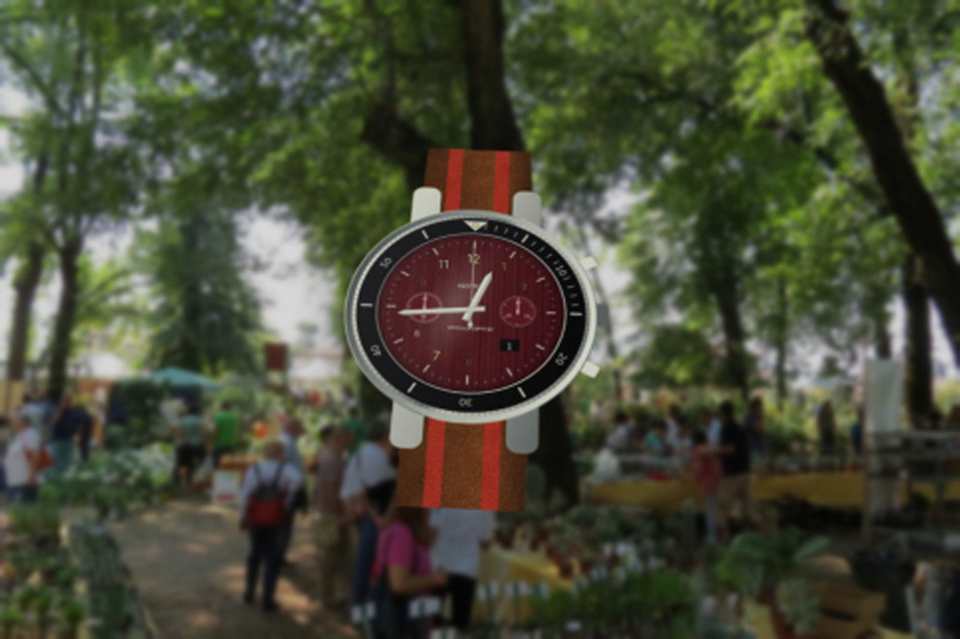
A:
12 h 44 min
